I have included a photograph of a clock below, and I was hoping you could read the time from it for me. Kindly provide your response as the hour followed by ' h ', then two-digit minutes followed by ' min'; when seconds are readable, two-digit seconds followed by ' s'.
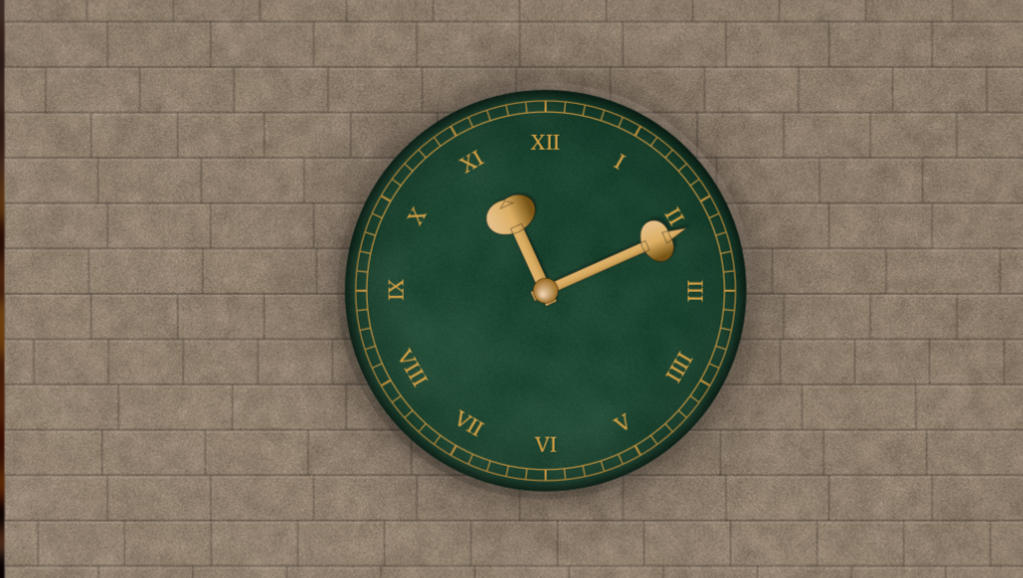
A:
11 h 11 min
